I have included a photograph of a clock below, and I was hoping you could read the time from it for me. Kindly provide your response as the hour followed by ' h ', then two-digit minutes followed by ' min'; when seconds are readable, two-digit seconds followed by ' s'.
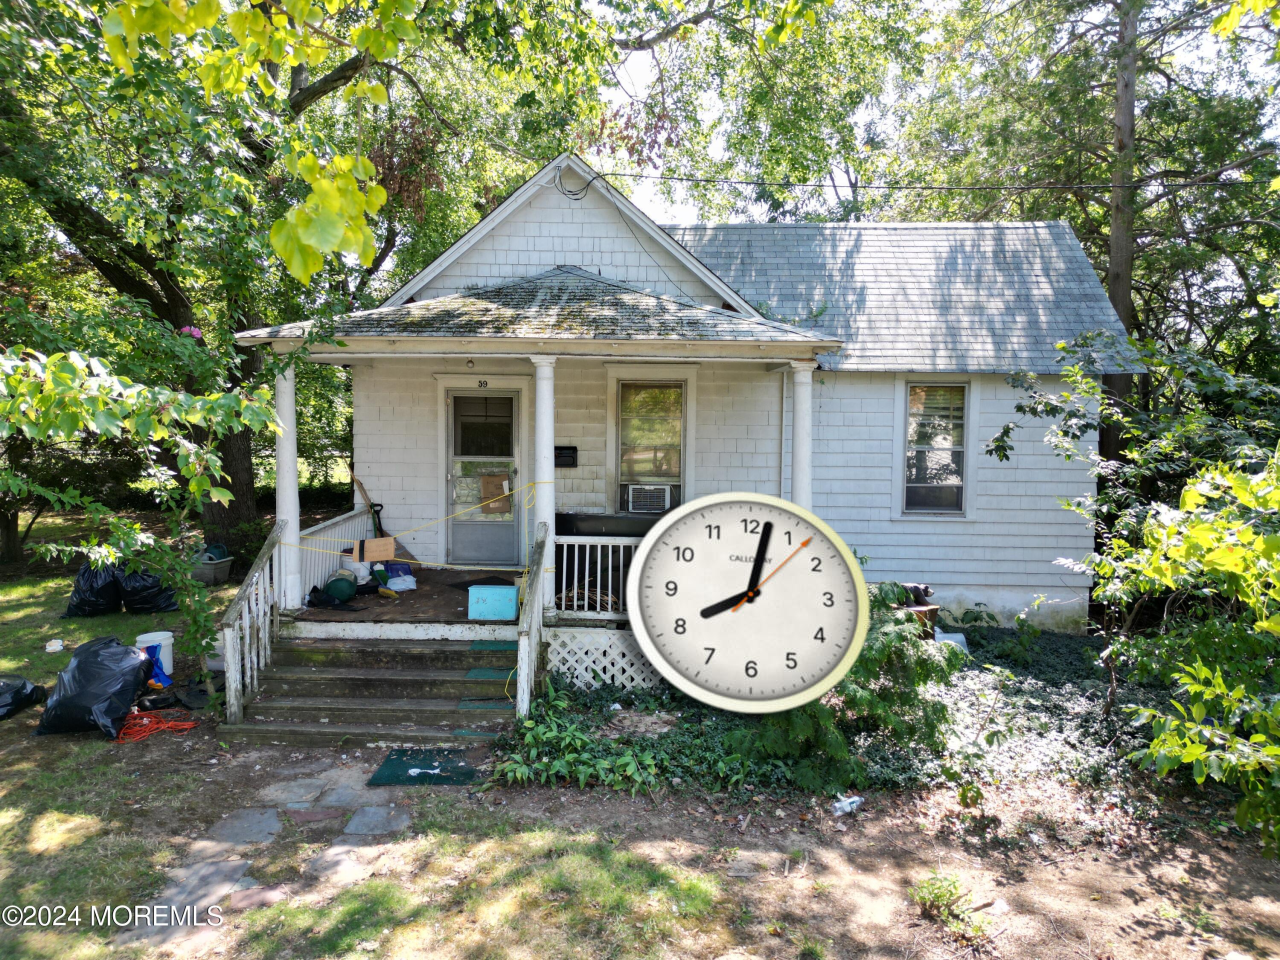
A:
8 h 02 min 07 s
